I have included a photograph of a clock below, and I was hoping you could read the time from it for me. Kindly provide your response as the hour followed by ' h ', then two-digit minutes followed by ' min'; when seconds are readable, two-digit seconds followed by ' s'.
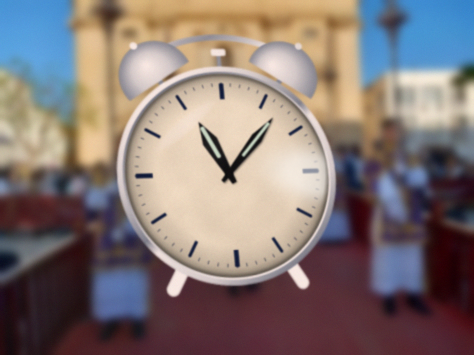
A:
11 h 07 min
